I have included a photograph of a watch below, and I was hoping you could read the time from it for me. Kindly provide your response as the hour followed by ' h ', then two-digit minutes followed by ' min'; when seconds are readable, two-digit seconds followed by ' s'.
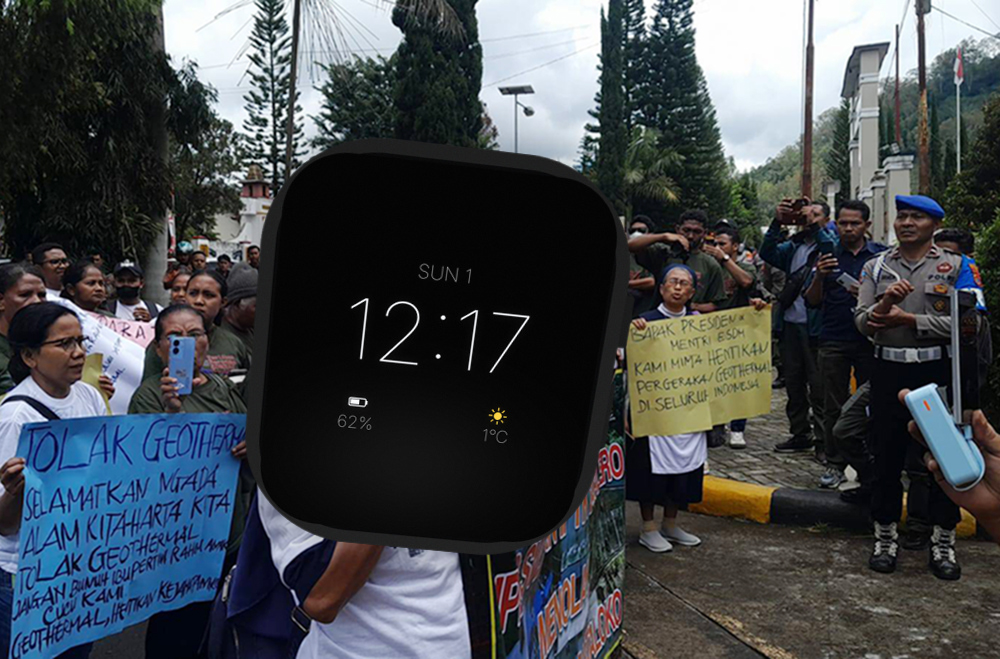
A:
12 h 17 min
